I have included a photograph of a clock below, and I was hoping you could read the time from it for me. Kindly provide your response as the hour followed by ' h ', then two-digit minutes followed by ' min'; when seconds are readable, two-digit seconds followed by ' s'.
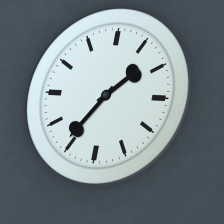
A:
1 h 36 min
